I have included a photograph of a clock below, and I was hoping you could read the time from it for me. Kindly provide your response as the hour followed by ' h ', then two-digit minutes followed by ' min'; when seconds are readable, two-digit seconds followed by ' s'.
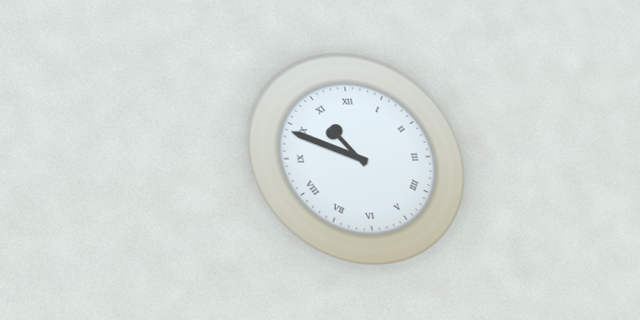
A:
10 h 49 min
